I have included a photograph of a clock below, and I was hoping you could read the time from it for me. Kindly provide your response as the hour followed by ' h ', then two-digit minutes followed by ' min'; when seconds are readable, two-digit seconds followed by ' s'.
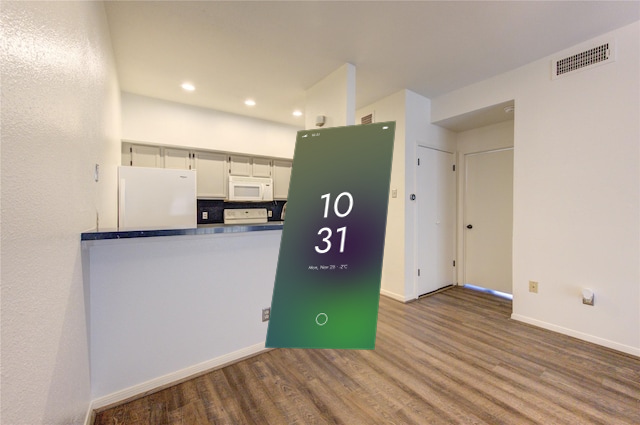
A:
10 h 31 min
